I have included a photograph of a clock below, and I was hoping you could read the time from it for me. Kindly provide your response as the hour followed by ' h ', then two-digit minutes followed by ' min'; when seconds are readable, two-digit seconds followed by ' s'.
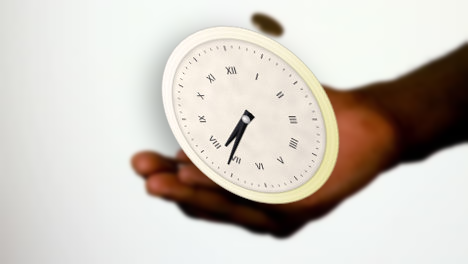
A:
7 h 36 min
